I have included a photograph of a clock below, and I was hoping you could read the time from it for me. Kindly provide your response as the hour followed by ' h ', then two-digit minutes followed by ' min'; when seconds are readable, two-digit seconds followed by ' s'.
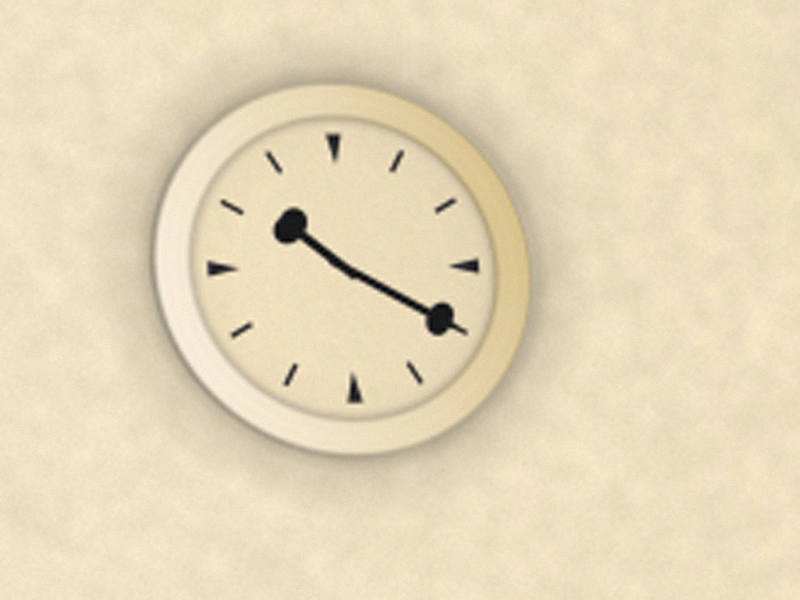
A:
10 h 20 min
